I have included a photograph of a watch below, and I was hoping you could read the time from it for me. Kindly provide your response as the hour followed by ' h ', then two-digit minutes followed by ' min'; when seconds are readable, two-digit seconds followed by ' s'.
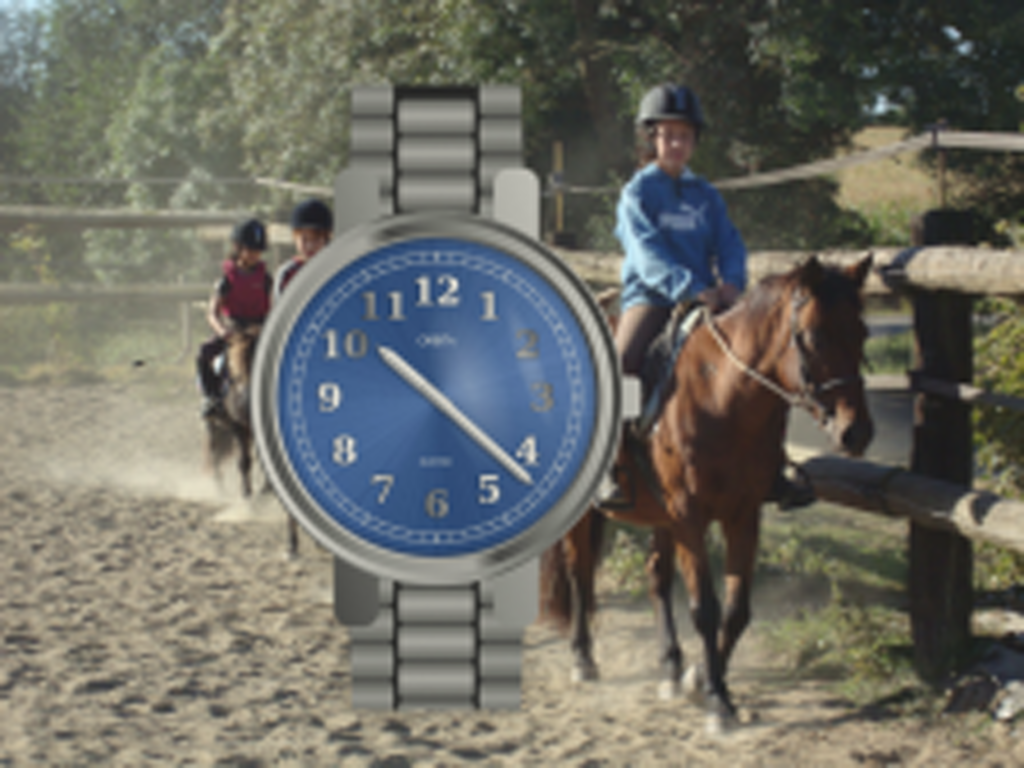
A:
10 h 22 min
